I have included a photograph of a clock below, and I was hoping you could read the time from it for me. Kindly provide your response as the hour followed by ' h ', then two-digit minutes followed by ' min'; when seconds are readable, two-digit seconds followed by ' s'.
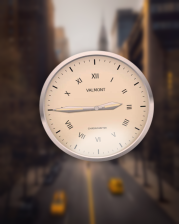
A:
2 h 45 min
